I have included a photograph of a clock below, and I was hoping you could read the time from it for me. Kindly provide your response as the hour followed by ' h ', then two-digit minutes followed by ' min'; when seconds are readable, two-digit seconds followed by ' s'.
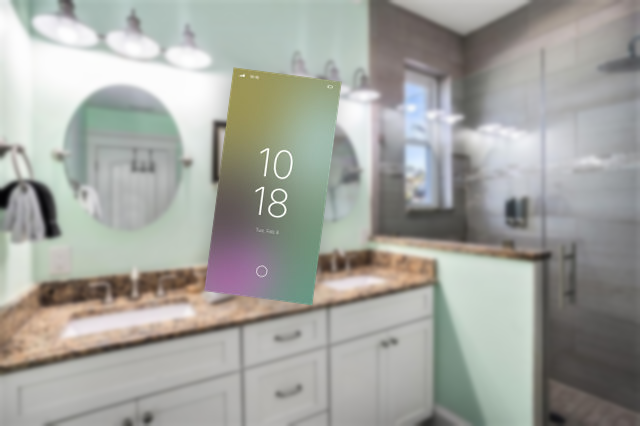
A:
10 h 18 min
